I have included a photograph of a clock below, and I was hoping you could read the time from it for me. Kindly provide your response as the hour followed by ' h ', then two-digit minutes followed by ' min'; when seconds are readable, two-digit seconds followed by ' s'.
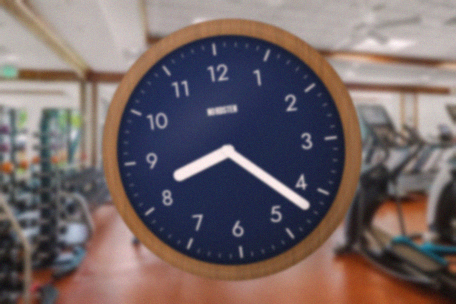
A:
8 h 22 min
